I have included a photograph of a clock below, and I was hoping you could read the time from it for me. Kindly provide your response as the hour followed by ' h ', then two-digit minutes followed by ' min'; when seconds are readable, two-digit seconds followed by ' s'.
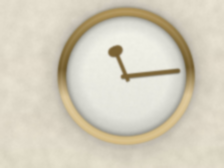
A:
11 h 14 min
